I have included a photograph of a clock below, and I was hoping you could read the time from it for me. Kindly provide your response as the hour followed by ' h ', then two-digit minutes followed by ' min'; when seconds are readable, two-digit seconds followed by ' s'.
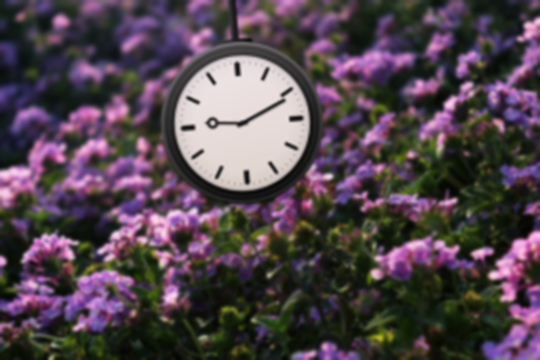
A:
9 h 11 min
